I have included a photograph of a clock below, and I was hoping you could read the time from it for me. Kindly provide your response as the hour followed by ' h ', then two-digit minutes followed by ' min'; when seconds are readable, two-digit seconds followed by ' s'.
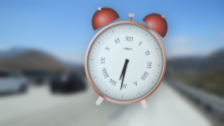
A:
6 h 31 min
